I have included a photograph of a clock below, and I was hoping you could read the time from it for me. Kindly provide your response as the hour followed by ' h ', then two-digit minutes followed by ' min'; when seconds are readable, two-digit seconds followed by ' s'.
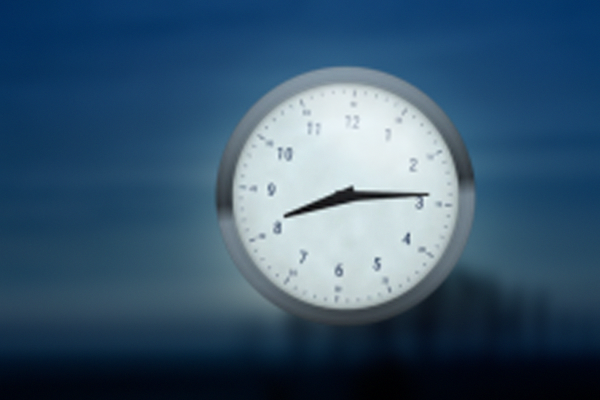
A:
8 h 14 min
